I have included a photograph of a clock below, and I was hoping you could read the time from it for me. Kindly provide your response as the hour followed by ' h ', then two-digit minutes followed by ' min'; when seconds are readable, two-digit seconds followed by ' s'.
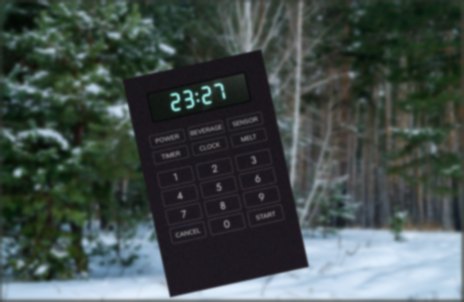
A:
23 h 27 min
